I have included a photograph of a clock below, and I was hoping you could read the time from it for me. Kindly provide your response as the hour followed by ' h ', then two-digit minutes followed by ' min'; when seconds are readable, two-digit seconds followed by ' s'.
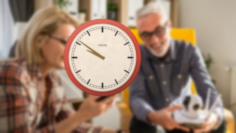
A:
9 h 51 min
